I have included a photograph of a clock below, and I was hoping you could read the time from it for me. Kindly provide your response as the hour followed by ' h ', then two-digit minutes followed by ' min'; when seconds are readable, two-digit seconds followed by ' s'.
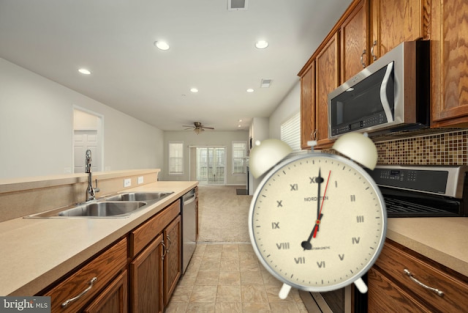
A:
7 h 01 min 03 s
